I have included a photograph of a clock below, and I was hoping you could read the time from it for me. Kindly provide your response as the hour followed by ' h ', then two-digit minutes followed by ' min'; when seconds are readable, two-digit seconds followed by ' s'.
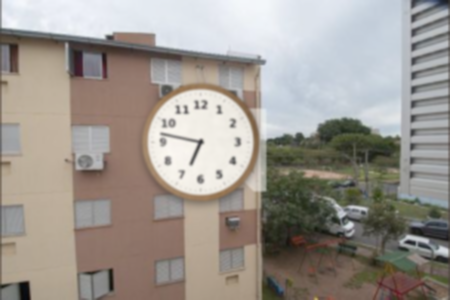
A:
6 h 47 min
